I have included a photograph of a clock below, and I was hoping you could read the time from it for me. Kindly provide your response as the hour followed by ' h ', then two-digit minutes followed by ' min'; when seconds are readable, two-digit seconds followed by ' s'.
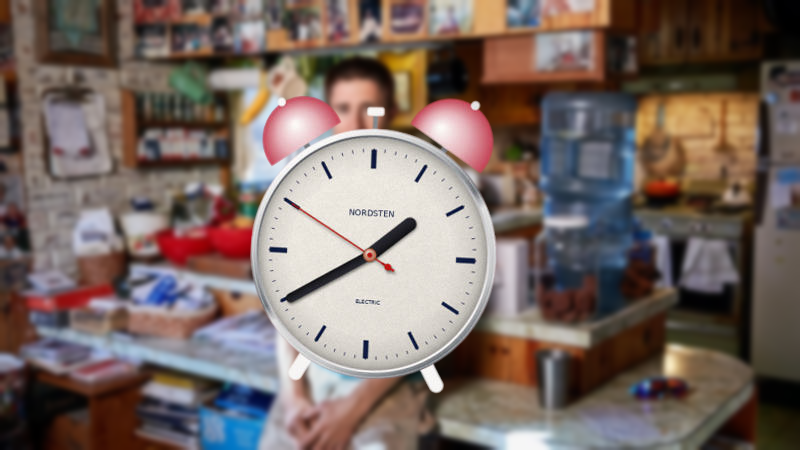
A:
1 h 39 min 50 s
